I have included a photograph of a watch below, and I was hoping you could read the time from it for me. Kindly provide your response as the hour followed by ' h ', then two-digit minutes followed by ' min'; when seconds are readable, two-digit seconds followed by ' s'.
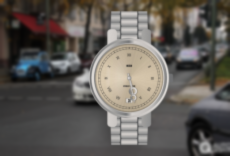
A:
5 h 28 min
